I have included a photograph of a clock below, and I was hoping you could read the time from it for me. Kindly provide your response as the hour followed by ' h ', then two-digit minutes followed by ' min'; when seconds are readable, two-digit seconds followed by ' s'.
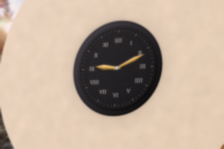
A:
9 h 11 min
